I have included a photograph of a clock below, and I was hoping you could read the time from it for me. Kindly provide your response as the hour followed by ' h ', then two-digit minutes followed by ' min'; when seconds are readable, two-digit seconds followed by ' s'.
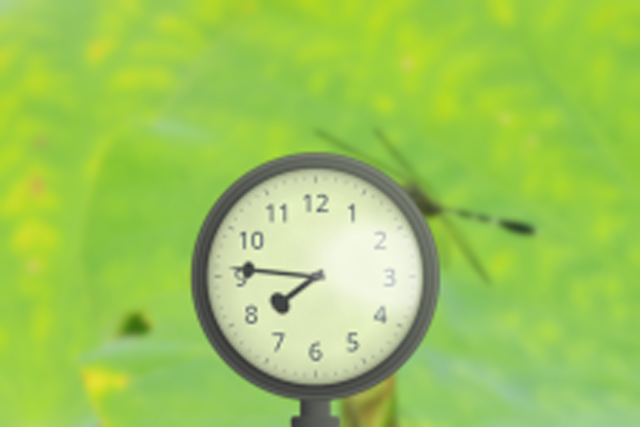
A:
7 h 46 min
